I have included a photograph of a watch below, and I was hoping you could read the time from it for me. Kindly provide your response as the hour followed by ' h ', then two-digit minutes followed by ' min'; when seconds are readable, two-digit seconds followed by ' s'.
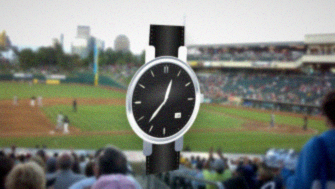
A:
12 h 37 min
